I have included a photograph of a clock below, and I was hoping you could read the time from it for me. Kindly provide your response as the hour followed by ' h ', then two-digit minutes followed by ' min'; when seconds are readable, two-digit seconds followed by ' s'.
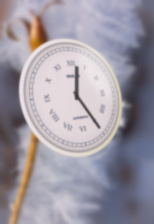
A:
12 h 25 min
